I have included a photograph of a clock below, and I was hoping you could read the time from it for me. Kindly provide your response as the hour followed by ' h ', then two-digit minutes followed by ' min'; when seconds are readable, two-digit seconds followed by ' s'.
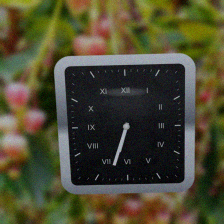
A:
6 h 33 min
